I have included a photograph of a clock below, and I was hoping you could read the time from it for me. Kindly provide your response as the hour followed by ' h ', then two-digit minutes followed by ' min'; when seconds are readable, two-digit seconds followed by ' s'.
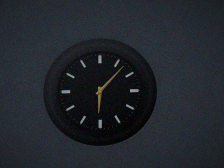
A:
6 h 07 min
